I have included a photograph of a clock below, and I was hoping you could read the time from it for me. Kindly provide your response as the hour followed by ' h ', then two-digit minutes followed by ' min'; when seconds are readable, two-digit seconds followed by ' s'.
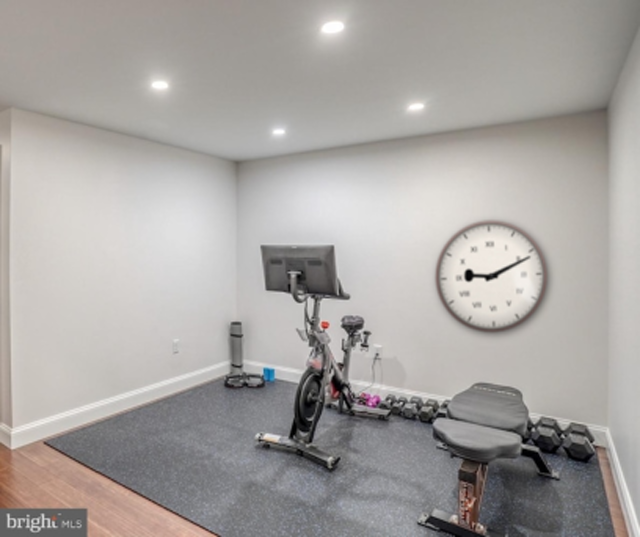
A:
9 h 11 min
